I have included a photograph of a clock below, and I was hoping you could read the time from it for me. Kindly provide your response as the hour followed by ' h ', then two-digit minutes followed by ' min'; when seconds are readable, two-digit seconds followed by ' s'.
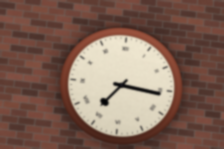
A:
7 h 16 min
